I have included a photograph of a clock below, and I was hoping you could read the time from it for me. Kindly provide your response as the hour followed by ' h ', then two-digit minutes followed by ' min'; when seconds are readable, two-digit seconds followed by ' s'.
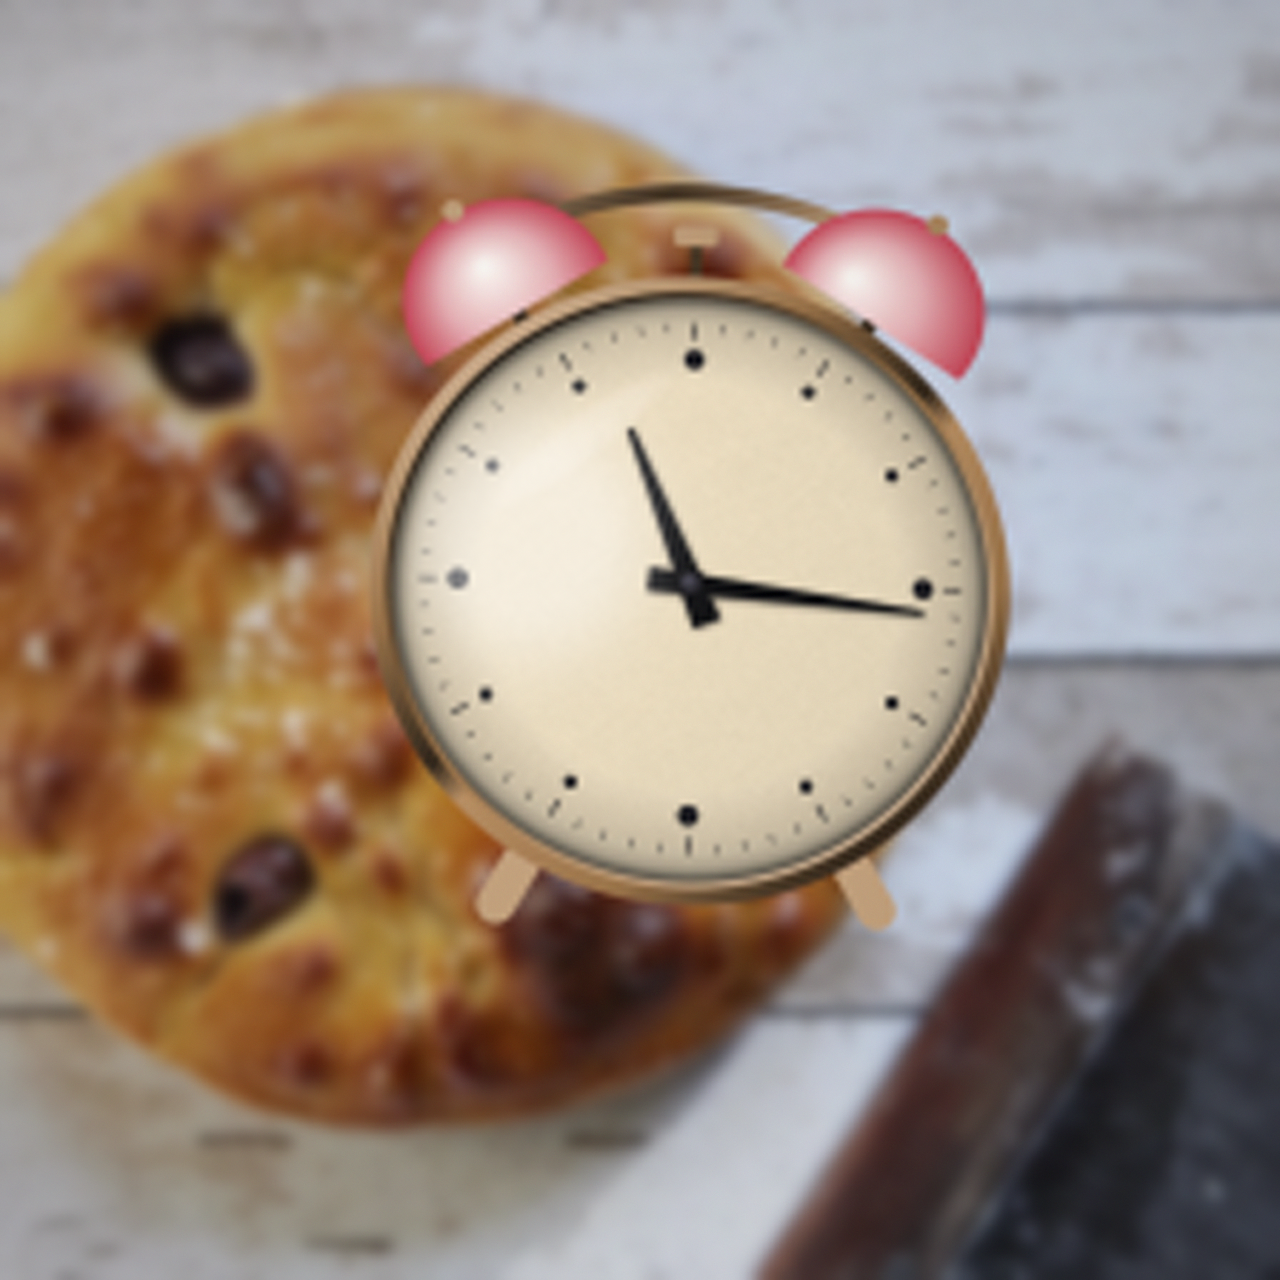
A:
11 h 16 min
